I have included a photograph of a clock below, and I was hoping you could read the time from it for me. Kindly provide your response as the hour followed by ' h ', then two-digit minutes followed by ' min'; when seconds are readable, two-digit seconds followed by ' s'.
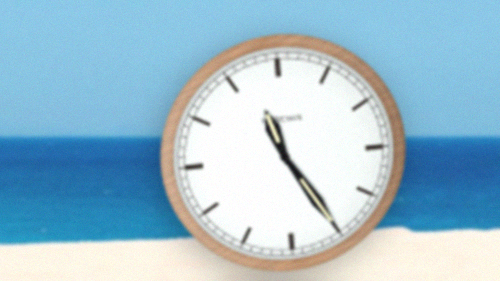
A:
11 h 25 min
